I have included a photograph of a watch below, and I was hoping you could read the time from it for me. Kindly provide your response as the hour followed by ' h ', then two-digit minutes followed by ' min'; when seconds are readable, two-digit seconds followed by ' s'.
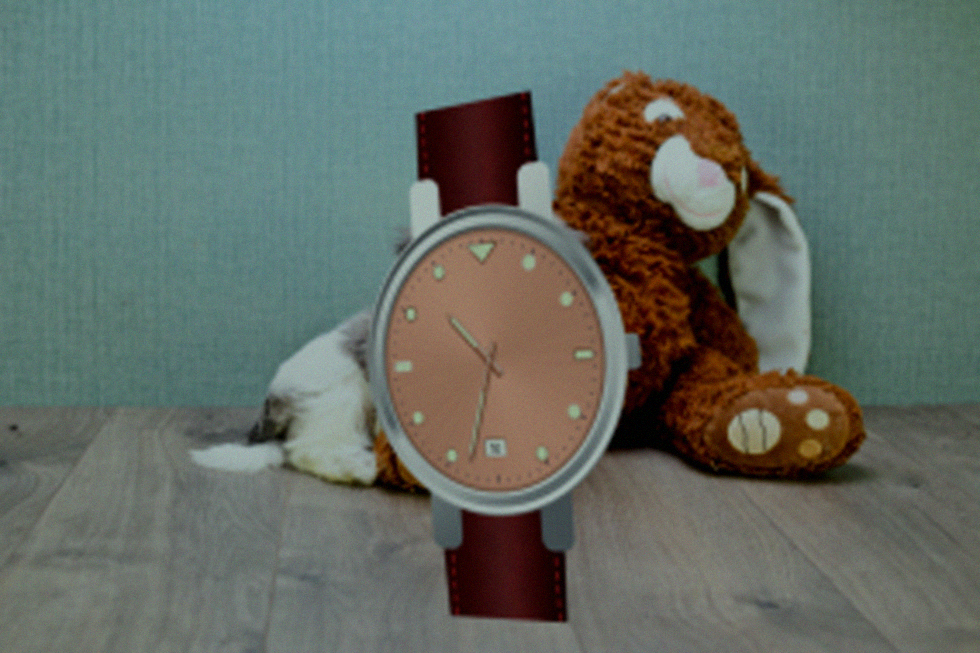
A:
10 h 33 min
